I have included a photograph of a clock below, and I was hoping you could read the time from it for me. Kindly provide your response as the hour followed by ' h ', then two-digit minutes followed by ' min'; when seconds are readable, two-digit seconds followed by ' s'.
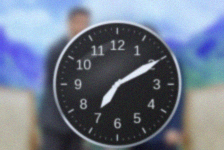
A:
7 h 10 min
